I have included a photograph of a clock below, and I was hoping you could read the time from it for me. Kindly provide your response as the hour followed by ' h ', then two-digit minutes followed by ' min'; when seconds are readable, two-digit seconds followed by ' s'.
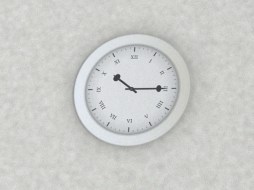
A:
10 h 15 min
